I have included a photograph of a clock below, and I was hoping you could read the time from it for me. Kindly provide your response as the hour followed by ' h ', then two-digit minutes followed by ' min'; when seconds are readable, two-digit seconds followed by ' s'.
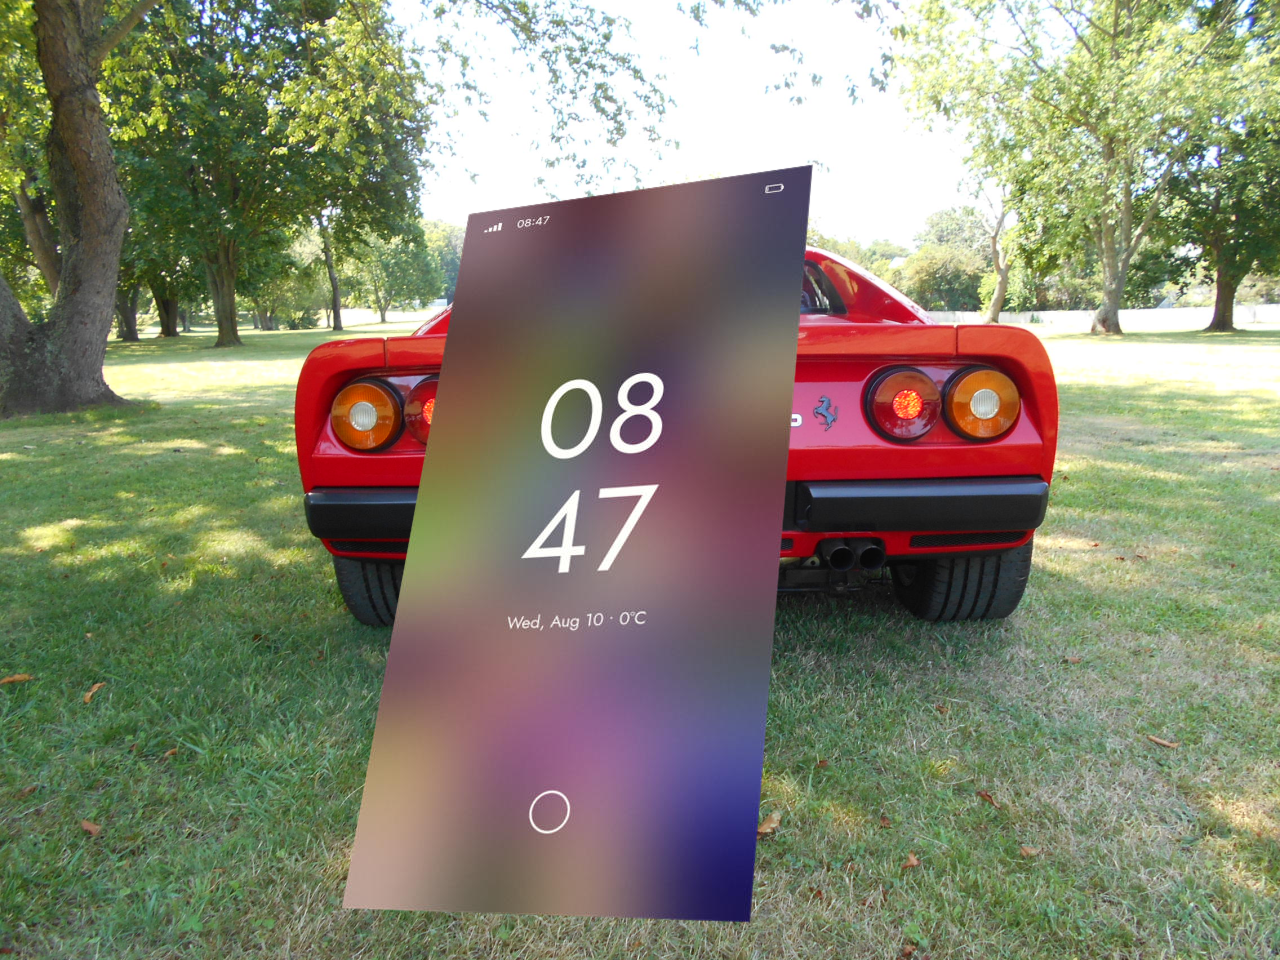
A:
8 h 47 min
